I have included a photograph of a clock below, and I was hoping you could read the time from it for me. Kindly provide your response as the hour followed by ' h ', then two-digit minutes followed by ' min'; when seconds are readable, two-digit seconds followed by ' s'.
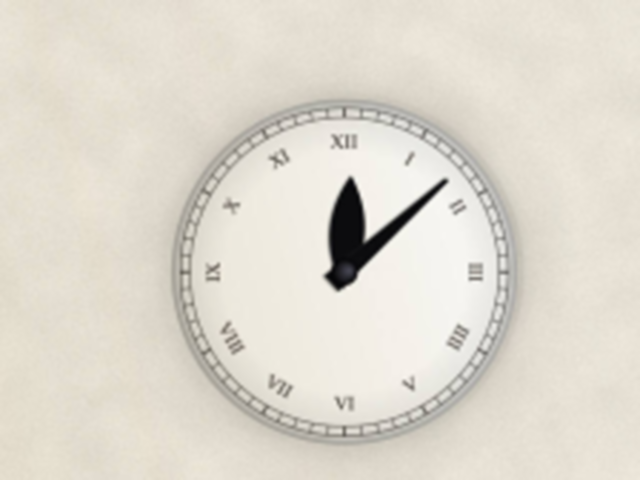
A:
12 h 08 min
